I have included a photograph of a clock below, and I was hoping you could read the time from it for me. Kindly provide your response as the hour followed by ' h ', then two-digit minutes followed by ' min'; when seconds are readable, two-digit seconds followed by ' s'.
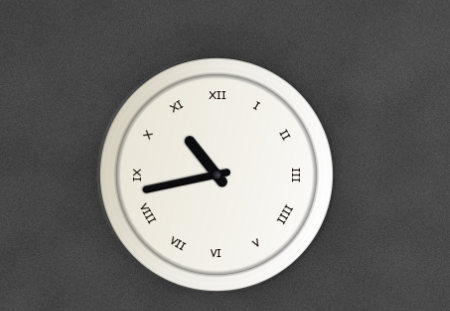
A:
10 h 43 min
